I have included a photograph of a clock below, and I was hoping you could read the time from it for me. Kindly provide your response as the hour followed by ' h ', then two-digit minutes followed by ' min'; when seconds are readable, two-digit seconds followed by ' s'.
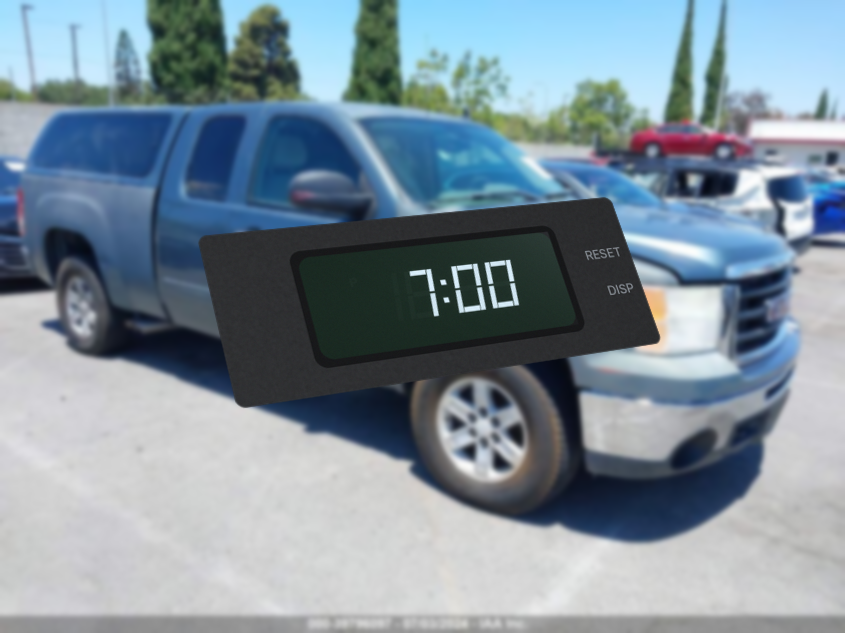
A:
7 h 00 min
